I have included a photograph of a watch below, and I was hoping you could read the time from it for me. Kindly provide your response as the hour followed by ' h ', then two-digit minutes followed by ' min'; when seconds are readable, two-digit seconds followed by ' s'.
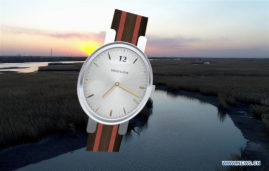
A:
7 h 18 min
